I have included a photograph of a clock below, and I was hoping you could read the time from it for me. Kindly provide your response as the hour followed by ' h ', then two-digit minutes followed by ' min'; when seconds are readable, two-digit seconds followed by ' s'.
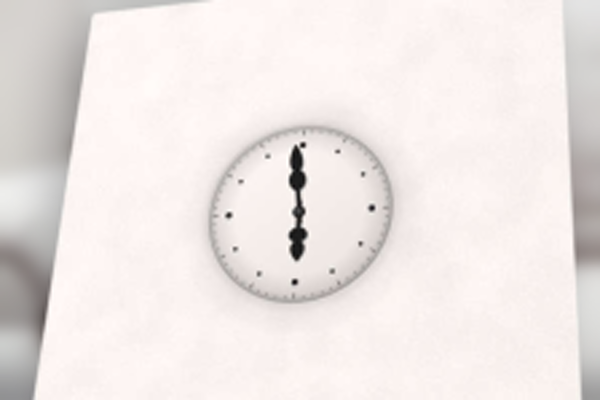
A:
5 h 59 min
